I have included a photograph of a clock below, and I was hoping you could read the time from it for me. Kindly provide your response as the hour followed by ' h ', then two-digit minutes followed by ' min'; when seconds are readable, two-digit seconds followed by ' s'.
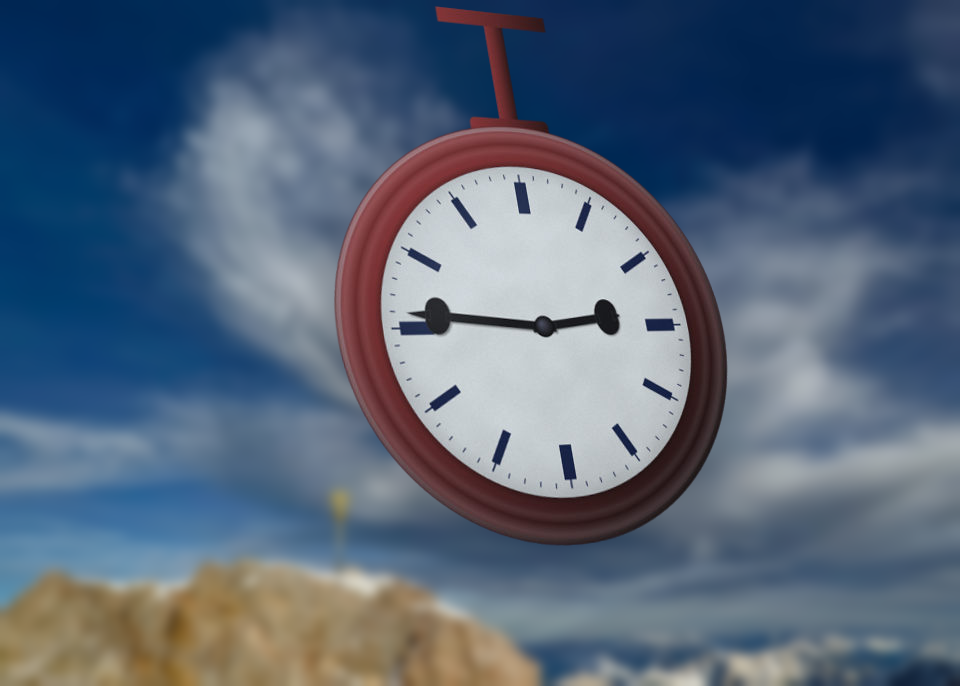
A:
2 h 46 min
